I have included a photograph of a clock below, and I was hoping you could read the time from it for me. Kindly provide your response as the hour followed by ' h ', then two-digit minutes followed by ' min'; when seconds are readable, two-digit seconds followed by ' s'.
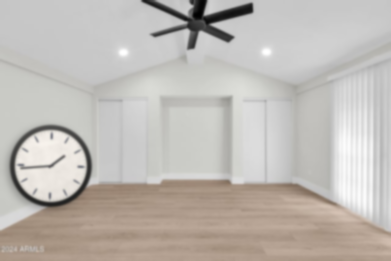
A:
1 h 44 min
